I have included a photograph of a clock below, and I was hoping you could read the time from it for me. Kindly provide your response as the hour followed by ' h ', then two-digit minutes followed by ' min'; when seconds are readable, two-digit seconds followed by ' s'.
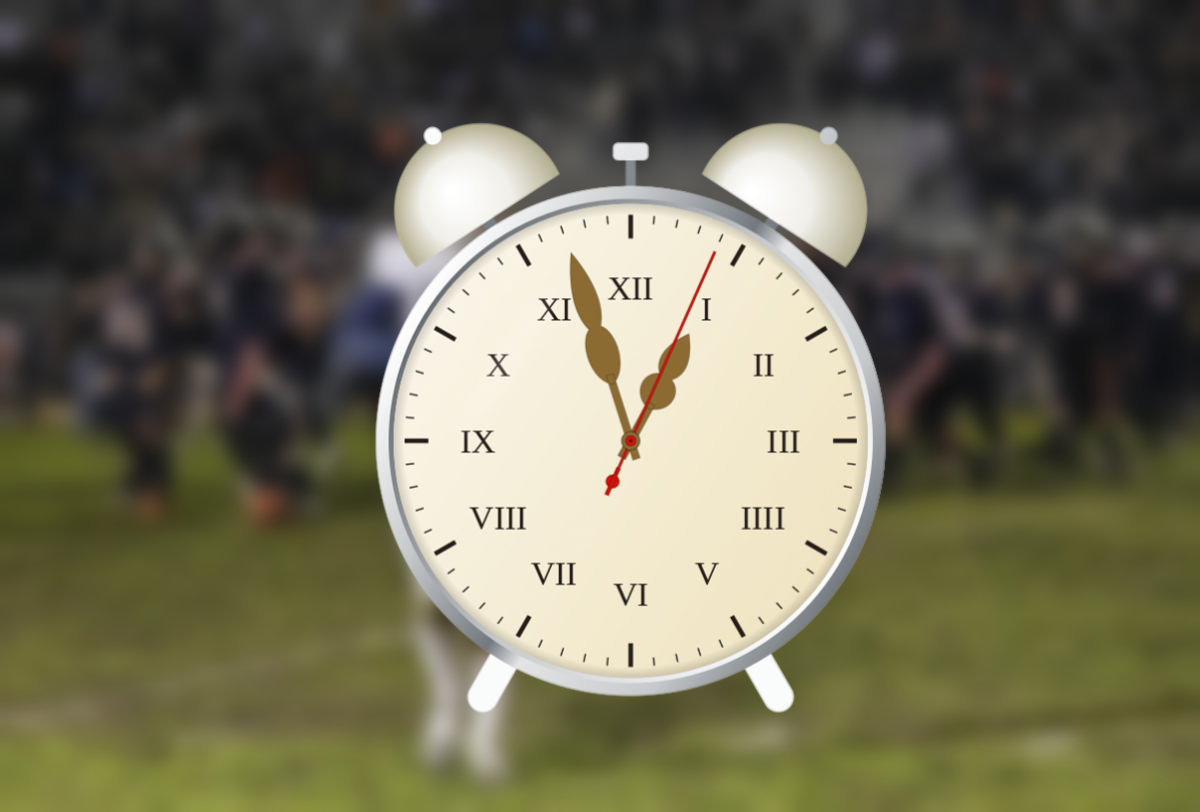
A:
12 h 57 min 04 s
